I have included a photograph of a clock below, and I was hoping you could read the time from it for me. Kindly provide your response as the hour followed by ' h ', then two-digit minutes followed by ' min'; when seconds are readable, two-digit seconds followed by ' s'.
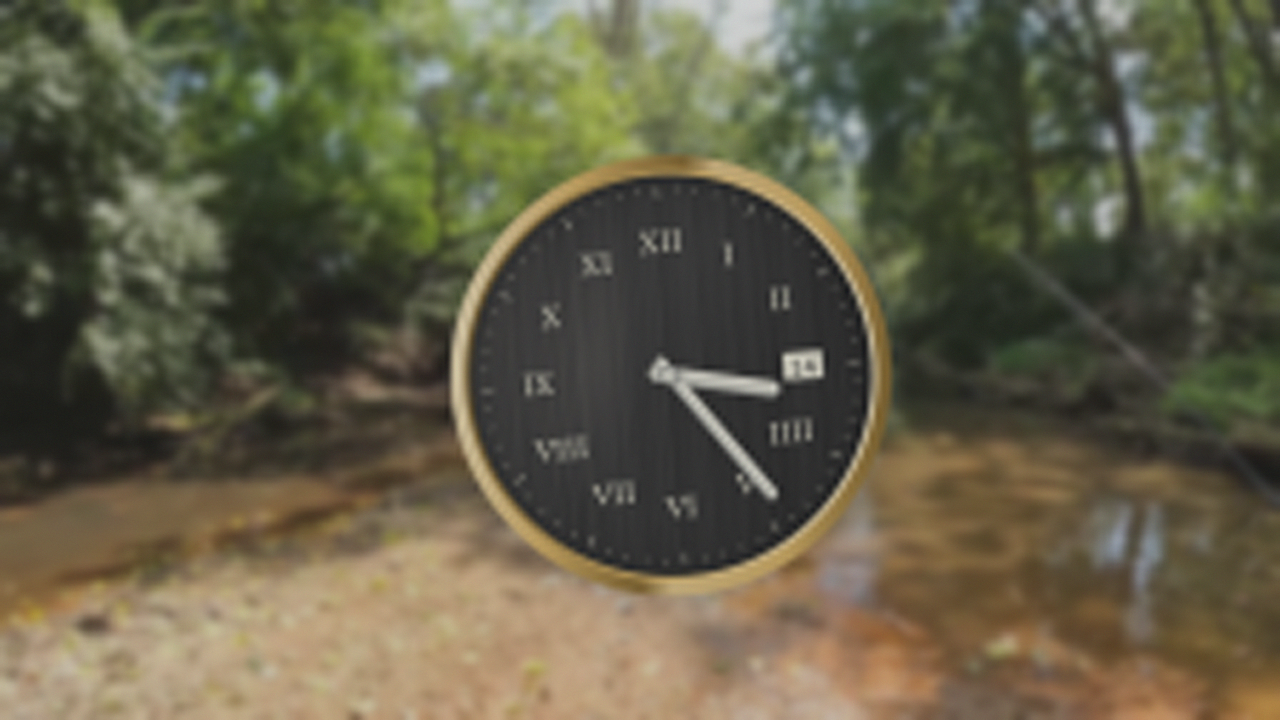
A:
3 h 24 min
